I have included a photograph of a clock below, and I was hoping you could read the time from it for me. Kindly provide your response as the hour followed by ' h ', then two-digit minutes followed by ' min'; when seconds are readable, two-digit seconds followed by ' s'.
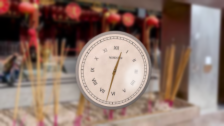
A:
12 h 32 min
